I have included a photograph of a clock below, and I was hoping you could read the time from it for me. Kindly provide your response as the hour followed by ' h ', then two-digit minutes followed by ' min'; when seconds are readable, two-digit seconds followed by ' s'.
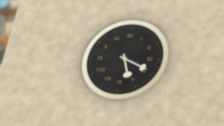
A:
5 h 19 min
